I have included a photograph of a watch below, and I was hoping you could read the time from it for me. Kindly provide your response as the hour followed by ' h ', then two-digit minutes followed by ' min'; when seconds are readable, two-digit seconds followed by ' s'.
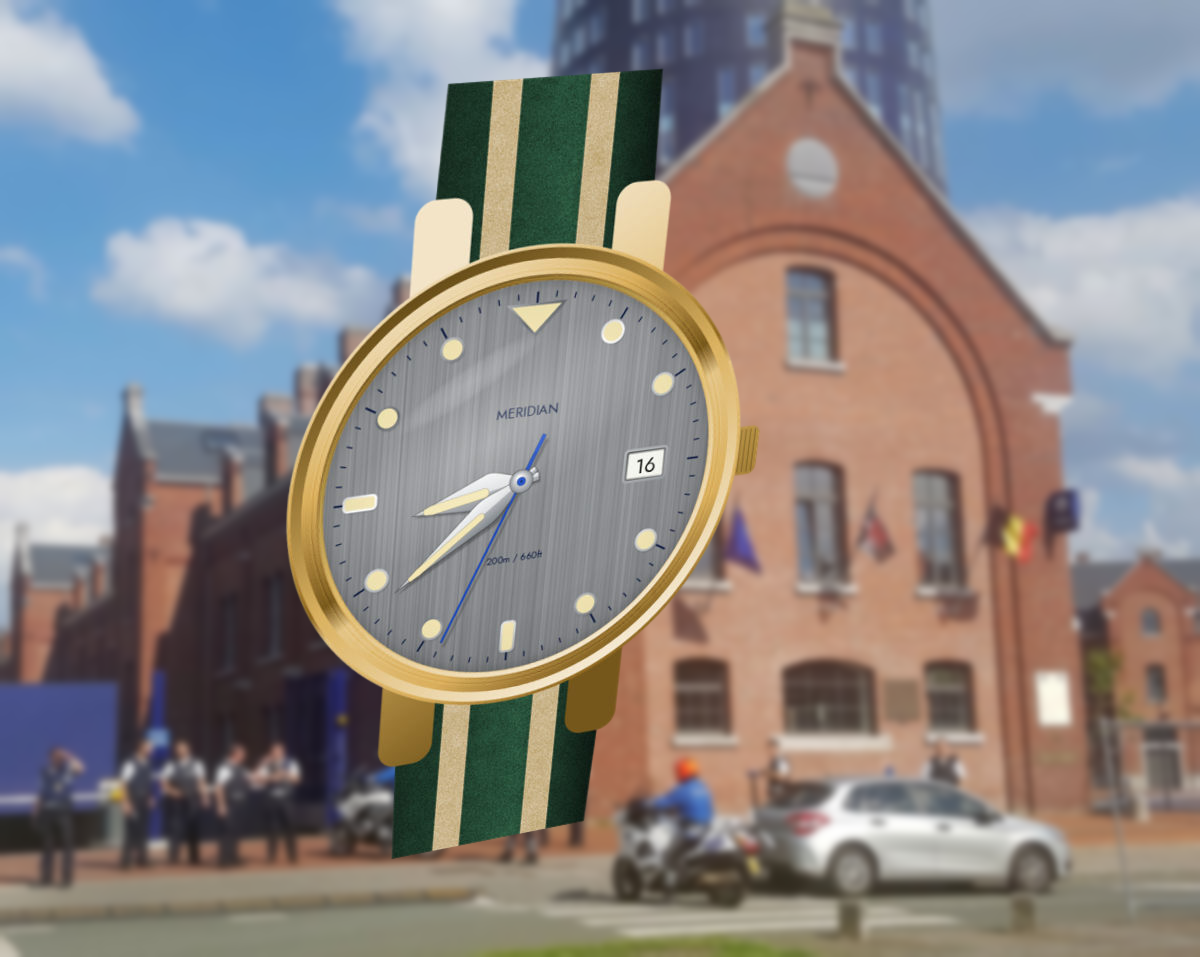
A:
8 h 38 min 34 s
